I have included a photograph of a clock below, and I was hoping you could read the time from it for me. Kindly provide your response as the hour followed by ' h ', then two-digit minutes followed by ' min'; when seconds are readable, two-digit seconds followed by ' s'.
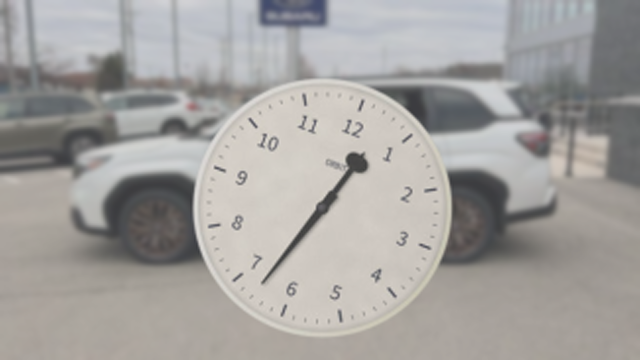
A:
12 h 33 min
